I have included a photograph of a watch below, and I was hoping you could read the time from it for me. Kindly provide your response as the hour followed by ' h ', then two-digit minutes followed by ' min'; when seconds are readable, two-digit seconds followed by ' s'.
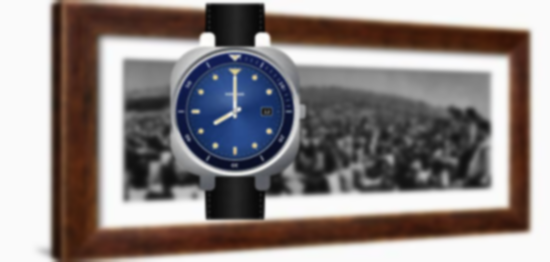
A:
8 h 00 min
